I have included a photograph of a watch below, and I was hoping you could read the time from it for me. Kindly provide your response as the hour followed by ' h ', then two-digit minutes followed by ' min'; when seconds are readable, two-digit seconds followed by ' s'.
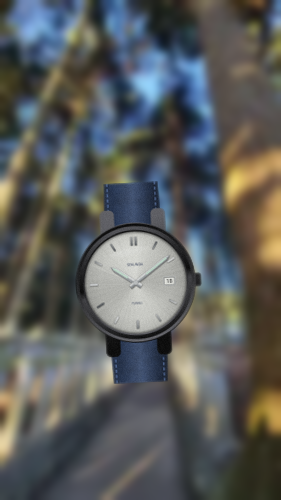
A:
10 h 09 min
